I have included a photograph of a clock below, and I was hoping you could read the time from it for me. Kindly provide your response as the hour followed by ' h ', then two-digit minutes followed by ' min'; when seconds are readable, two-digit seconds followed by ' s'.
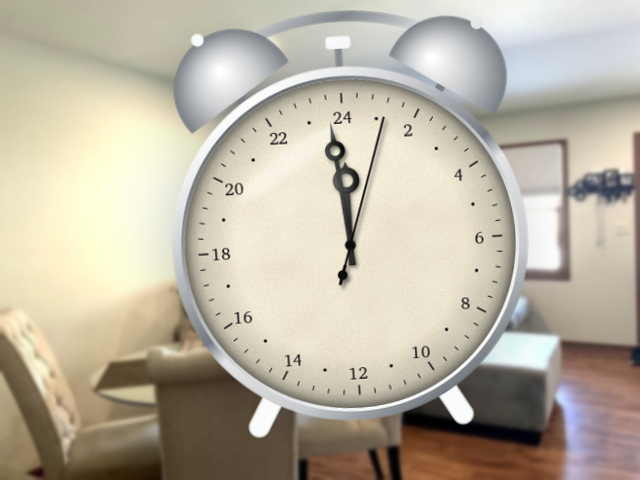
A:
23 h 59 min 03 s
